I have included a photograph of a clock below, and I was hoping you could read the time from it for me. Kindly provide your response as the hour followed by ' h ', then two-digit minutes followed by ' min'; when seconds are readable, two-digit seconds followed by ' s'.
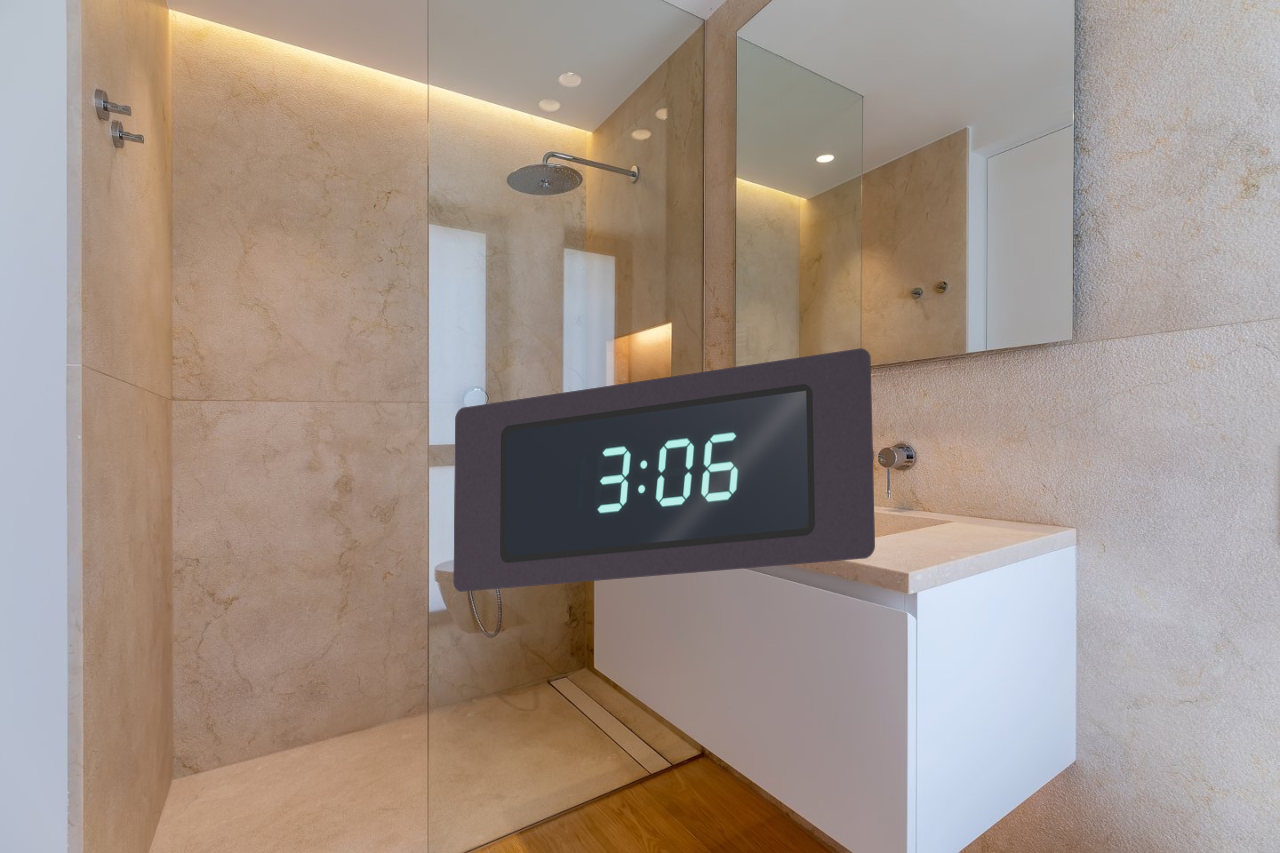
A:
3 h 06 min
